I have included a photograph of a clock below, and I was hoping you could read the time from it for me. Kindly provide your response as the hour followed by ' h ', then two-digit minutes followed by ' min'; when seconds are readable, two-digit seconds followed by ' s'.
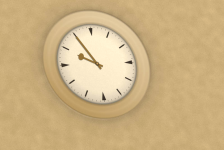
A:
9 h 55 min
